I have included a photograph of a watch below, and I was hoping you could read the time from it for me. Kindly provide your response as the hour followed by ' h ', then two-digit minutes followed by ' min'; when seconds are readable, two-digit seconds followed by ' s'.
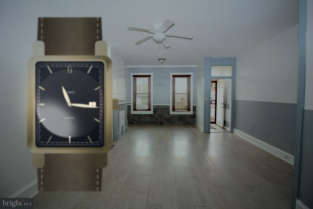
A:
11 h 16 min
